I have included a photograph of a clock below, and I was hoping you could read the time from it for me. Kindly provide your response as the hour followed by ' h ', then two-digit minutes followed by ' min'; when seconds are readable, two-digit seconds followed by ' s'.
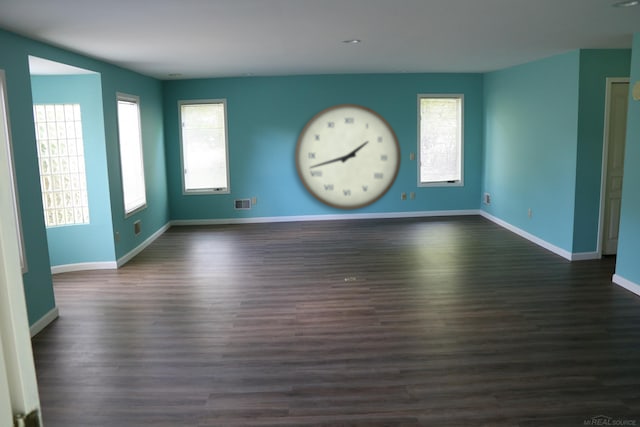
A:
1 h 42 min
